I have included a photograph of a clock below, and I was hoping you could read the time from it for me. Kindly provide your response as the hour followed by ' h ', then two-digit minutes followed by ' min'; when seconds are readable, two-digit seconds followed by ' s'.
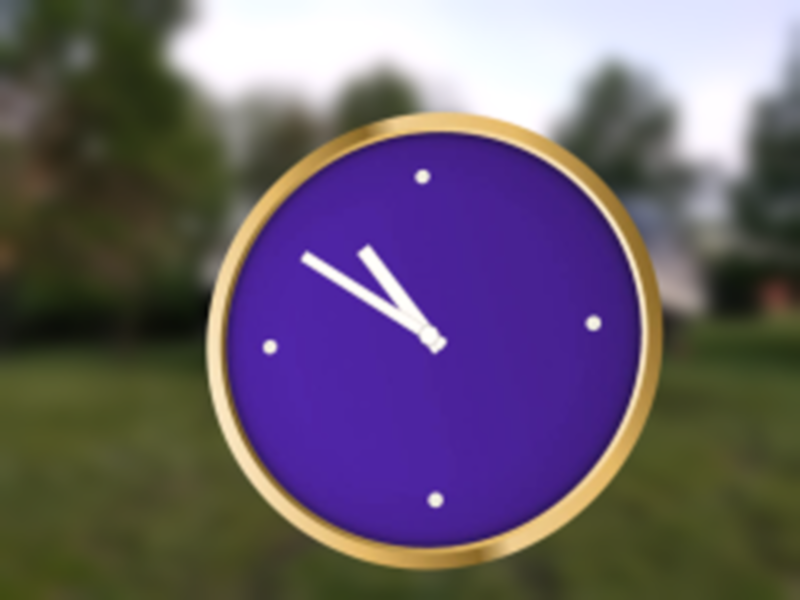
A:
10 h 51 min
